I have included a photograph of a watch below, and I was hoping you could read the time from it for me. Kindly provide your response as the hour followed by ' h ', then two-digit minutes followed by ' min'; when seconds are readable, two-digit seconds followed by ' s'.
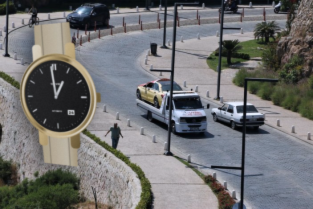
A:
12 h 59 min
